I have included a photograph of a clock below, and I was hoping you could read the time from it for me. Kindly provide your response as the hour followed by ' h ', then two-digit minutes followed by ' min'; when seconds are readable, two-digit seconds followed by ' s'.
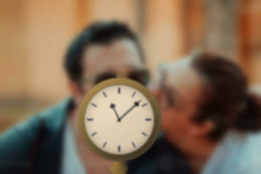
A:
11 h 08 min
